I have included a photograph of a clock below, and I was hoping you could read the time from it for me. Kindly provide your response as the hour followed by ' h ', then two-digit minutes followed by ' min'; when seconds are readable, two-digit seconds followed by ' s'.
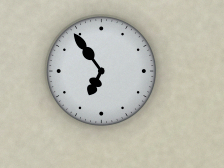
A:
6 h 54 min
